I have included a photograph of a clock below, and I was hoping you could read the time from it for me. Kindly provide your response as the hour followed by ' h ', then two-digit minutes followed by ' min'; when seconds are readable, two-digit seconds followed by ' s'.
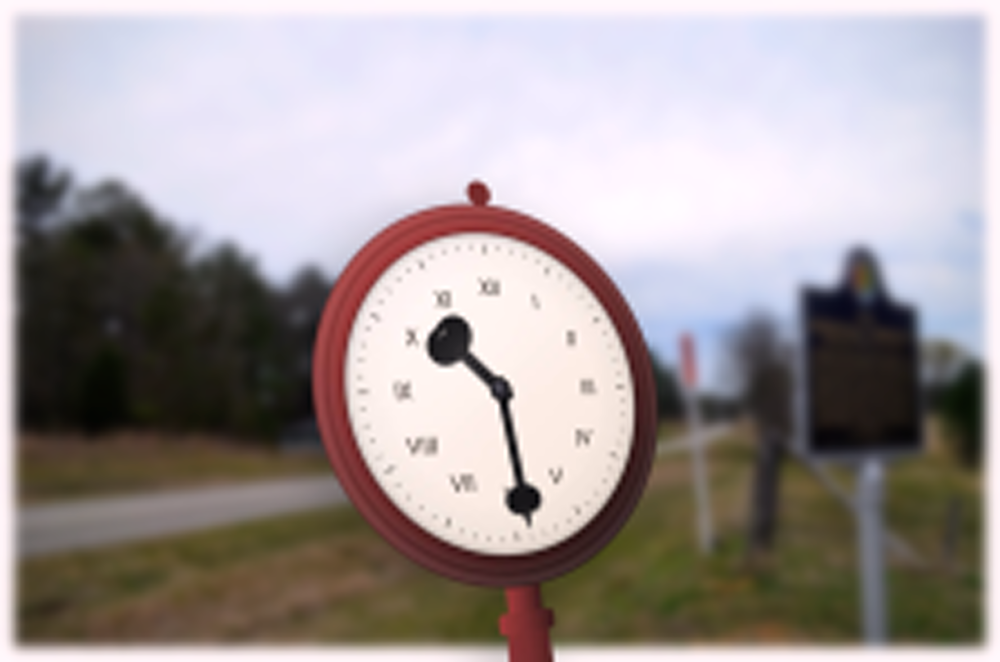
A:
10 h 29 min
